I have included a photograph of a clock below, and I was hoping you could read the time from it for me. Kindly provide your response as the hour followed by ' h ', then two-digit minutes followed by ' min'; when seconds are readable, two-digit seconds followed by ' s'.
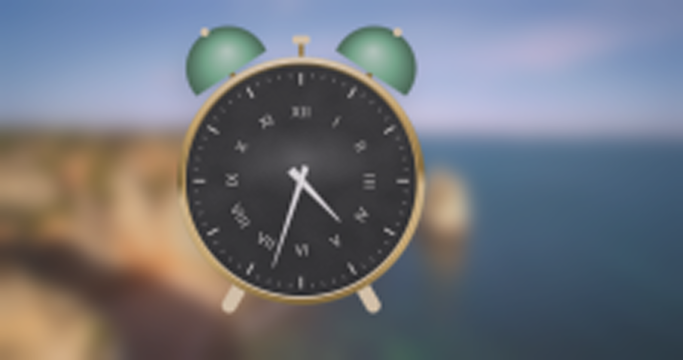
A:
4 h 33 min
